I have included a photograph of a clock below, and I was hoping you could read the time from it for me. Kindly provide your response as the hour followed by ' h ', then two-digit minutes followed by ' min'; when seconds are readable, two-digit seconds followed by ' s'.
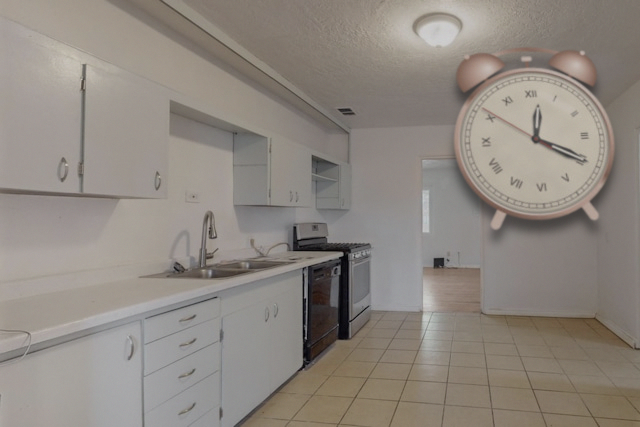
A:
12 h 19 min 51 s
